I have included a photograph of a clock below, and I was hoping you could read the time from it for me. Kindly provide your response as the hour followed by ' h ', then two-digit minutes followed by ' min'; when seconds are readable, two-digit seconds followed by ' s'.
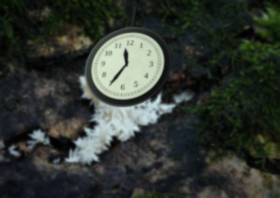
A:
11 h 35 min
